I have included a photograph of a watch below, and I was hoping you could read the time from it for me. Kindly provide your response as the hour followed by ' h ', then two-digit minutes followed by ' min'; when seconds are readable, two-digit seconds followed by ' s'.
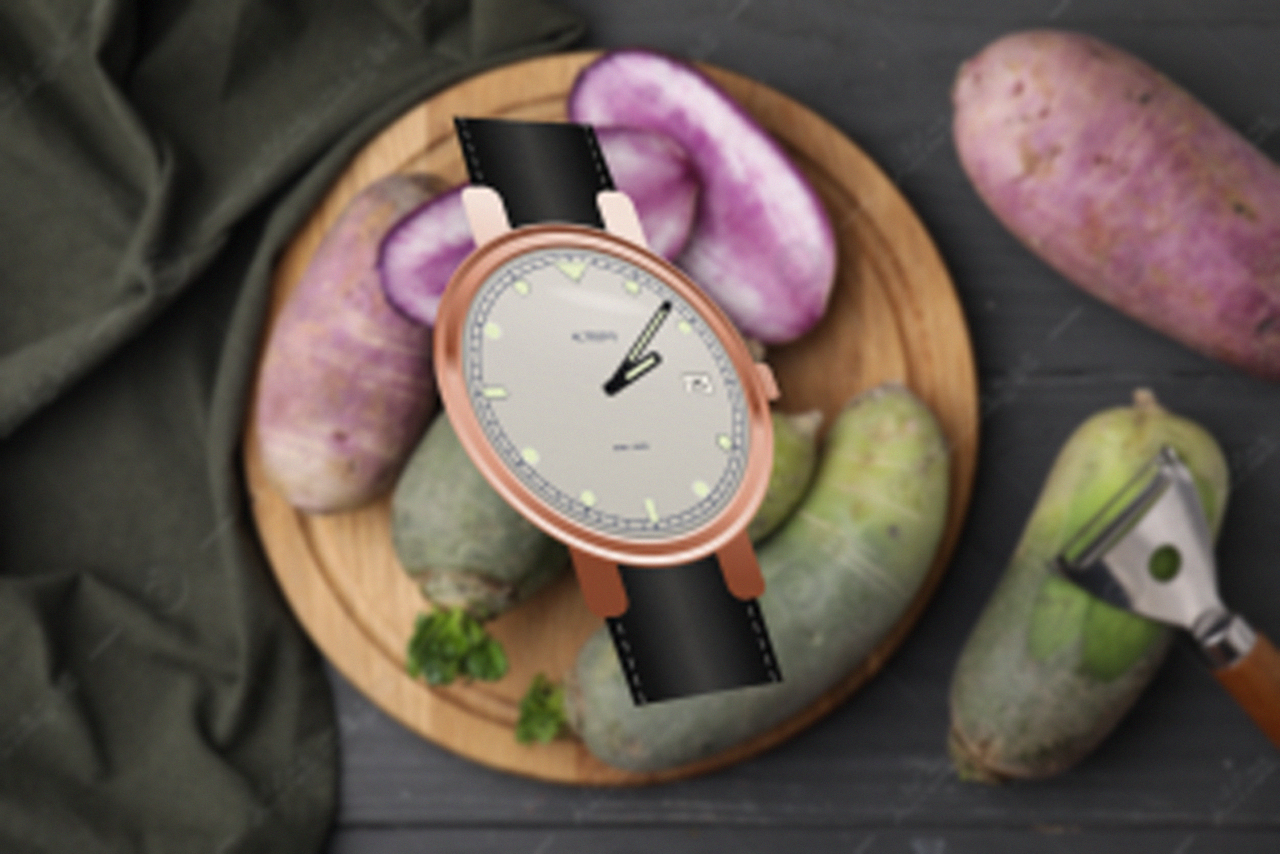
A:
2 h 08 min
